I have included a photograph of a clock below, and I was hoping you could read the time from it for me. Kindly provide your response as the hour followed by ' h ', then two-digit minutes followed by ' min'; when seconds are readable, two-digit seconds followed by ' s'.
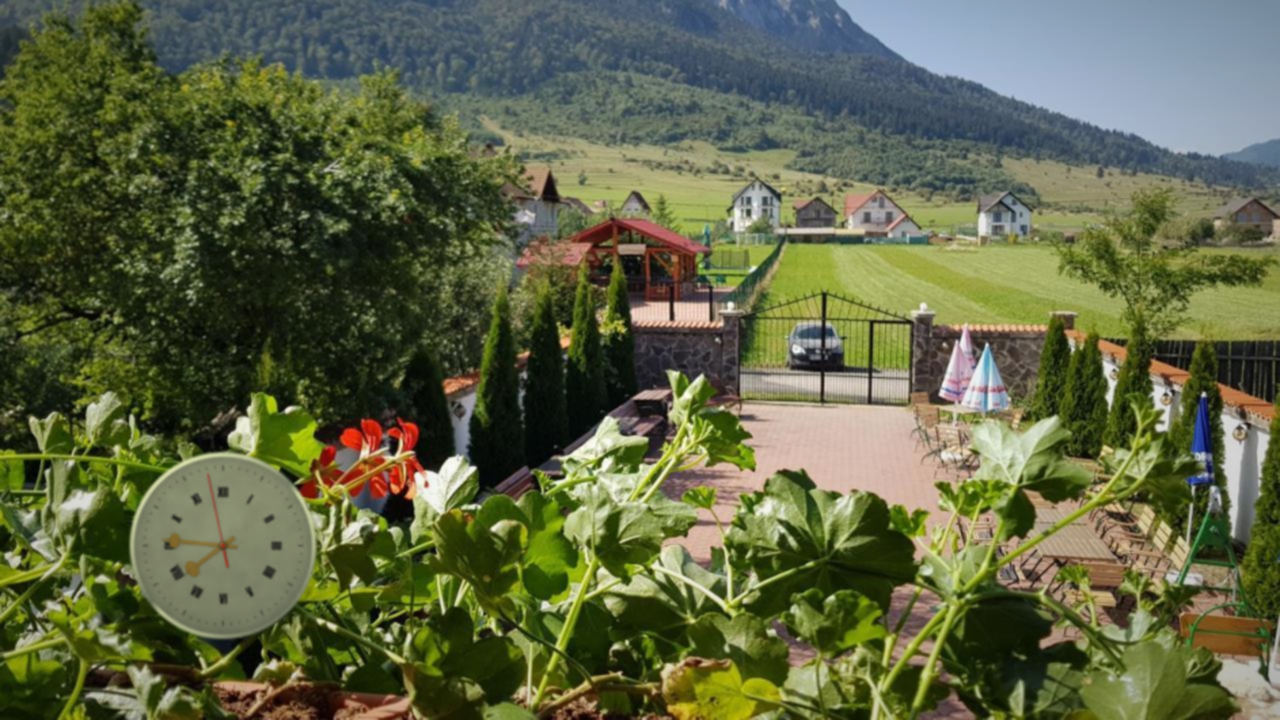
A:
7 h 45 min 58 s
